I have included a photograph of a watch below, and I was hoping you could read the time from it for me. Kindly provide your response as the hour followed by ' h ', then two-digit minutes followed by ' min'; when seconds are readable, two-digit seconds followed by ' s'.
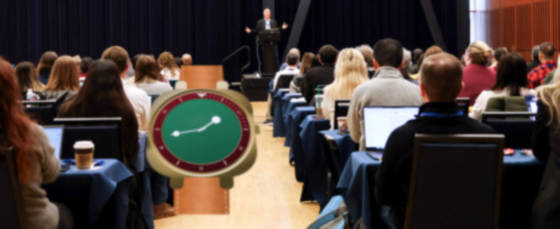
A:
1 h 43 min
